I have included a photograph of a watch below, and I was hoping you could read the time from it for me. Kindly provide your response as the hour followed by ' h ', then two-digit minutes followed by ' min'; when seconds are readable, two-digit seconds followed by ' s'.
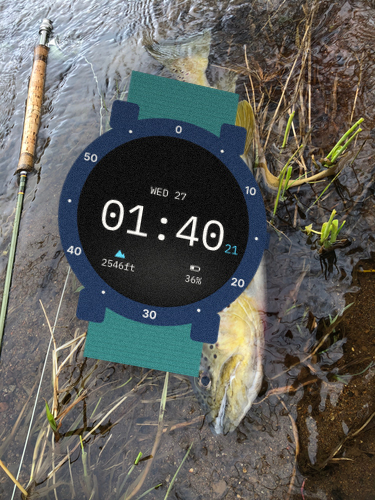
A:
1 h 40 min 21 s
